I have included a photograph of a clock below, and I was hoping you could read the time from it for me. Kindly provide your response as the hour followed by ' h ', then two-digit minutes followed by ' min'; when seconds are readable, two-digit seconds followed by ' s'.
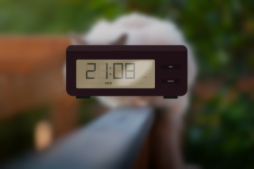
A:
21 h 08 min
